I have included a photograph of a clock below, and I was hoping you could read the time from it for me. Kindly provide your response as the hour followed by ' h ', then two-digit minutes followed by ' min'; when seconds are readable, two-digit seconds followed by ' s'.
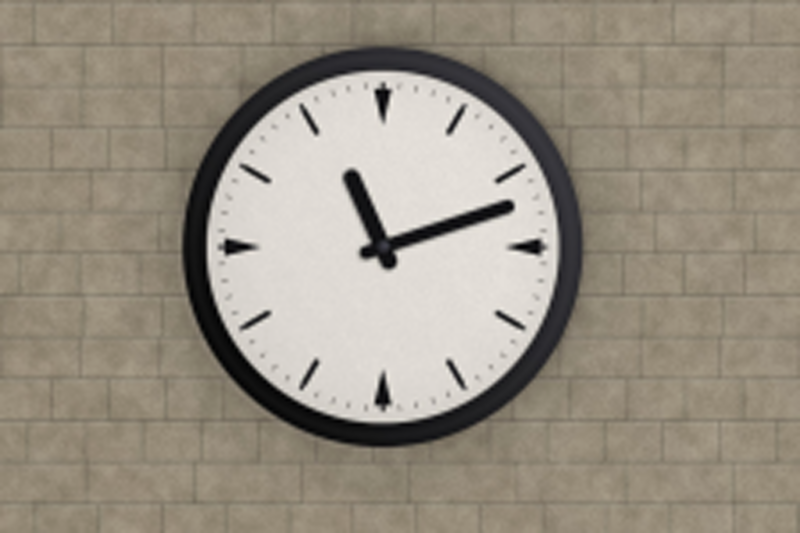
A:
11 h 12 min
